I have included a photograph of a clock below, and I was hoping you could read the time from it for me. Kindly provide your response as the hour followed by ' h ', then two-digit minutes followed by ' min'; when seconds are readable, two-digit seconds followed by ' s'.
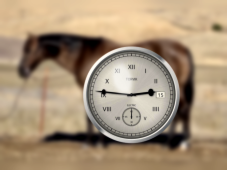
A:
2 h 46 min
